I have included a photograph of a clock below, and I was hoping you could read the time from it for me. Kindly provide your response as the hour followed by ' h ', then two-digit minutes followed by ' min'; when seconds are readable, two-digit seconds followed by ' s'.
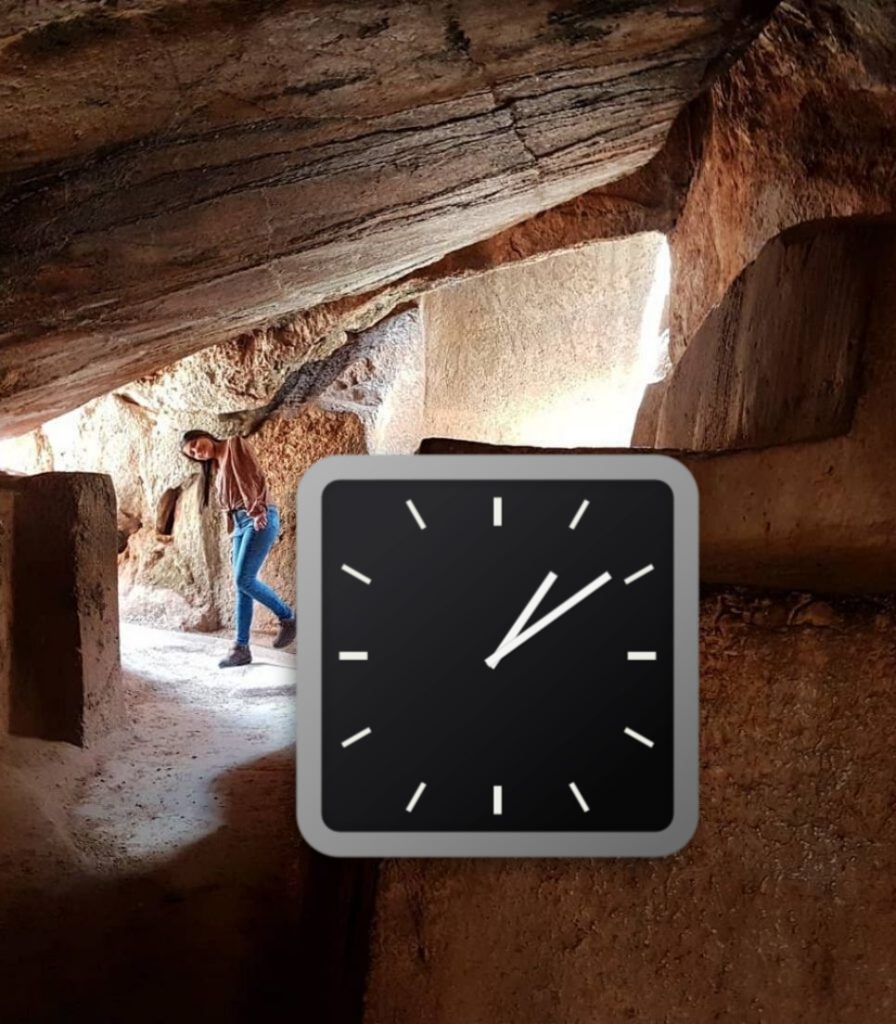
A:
1 h 09 min
